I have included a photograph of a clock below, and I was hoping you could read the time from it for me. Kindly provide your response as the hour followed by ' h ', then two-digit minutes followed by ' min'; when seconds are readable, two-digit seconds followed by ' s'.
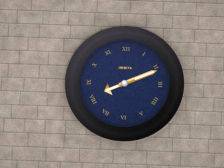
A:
8 h 11 min
